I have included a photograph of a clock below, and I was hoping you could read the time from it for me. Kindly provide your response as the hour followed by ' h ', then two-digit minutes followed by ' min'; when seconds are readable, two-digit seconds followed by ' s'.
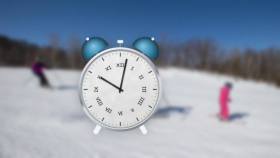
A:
10 h 02 min
